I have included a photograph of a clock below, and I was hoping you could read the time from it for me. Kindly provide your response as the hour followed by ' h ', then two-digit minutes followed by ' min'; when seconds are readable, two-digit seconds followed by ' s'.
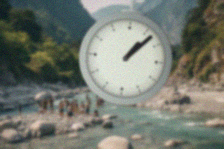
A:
1 h 07 min
